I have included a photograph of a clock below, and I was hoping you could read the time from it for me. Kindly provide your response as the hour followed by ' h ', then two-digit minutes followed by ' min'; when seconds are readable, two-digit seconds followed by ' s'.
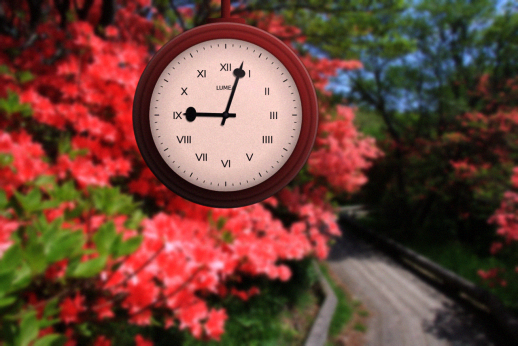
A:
9 h 03 min
